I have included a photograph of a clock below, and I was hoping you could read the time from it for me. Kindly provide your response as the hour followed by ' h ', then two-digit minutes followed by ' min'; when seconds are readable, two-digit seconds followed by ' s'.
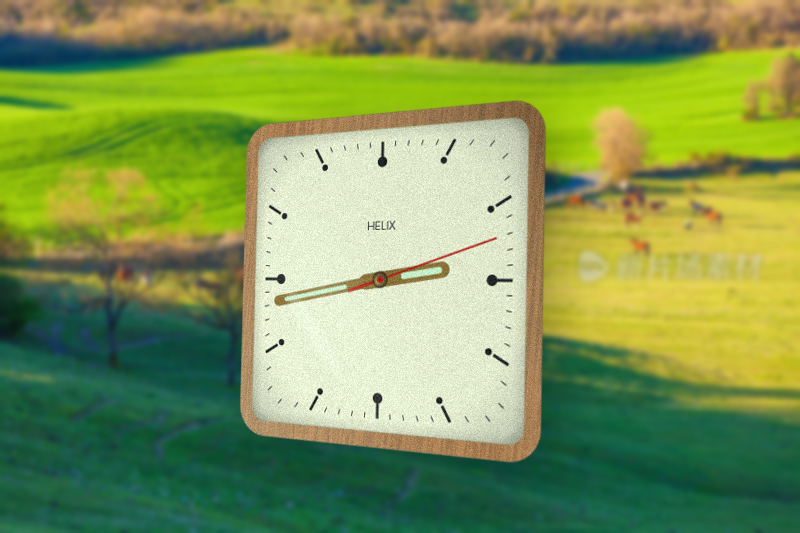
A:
2 h 43 min 12 s
